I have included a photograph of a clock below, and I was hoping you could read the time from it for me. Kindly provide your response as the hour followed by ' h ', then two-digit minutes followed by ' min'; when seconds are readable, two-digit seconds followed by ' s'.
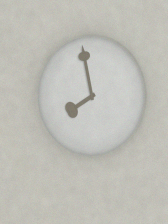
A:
7 h 58 min
